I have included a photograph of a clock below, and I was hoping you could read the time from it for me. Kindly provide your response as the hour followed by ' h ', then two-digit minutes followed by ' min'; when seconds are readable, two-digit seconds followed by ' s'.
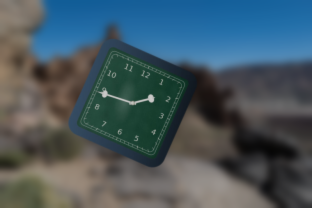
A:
1 h 44 min
